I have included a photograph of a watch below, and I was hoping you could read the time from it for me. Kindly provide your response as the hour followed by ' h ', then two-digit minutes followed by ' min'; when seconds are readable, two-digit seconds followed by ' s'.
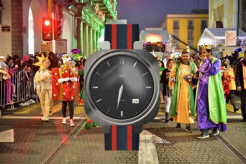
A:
6 h 32 min
